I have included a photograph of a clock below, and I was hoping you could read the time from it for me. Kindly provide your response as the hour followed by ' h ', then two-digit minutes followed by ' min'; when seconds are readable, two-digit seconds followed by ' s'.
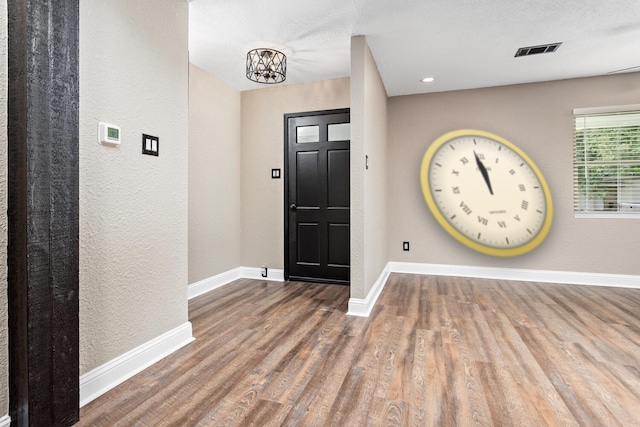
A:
11 h 59 min
